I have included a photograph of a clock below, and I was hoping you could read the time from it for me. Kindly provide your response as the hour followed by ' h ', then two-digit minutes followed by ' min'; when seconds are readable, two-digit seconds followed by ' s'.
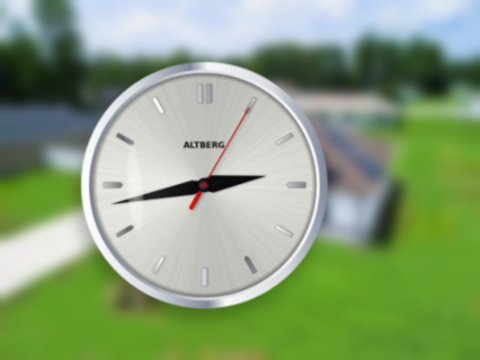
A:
2 h 43 min 05 s
